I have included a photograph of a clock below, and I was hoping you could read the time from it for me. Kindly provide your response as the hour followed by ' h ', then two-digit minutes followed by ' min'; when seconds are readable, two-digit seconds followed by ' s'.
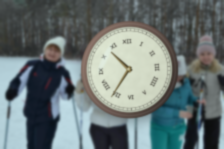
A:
10 h 36 min
